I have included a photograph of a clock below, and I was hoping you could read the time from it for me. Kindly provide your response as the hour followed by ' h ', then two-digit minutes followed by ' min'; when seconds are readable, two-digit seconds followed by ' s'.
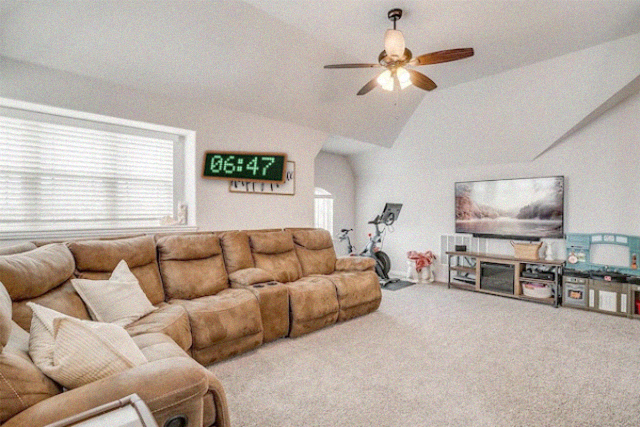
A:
6 h 47 min
